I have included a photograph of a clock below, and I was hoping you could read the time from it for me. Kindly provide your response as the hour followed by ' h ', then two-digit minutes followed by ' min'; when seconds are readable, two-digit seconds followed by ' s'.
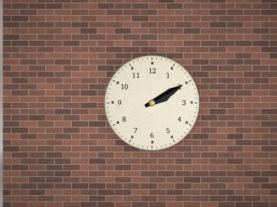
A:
2 h 10 min
